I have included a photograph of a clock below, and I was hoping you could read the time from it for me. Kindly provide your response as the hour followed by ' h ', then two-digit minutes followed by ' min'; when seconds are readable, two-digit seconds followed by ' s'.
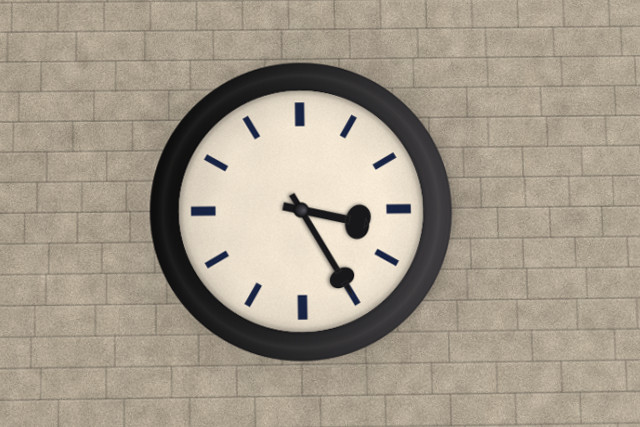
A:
3 h 25 min
